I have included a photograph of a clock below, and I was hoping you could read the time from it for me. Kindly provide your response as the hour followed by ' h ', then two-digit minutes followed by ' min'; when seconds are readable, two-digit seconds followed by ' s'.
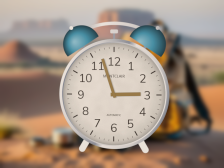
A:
2 h 57 min
